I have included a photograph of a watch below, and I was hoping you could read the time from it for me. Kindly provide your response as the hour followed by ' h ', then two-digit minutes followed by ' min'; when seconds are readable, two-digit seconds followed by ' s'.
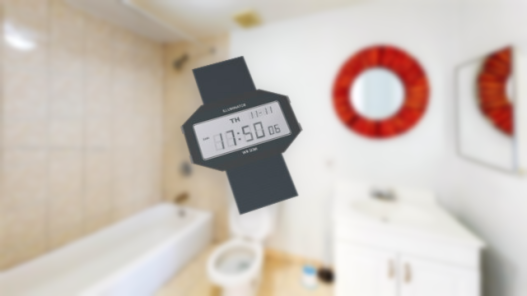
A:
17 h 50 min
